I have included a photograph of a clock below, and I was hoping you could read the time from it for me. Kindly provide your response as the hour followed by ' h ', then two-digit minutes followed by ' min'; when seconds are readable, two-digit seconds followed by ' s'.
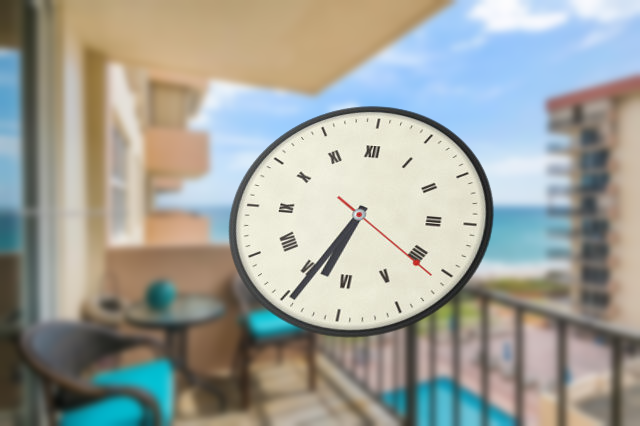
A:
6 h 34 min 21 s
